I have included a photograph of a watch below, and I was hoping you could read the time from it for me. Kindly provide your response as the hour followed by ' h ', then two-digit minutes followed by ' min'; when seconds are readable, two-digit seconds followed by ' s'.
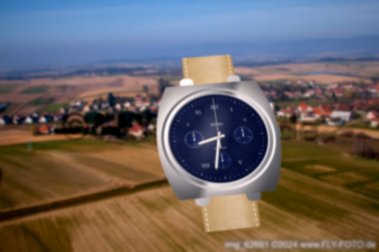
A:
8 h 32 min
